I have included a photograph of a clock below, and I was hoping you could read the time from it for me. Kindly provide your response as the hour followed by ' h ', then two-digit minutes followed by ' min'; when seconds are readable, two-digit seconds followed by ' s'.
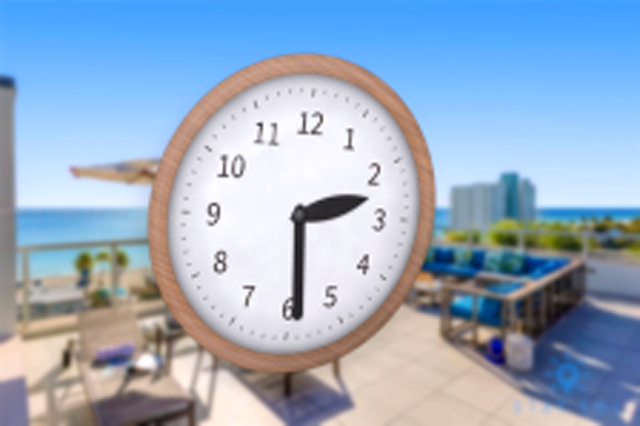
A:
2 h 29 min
